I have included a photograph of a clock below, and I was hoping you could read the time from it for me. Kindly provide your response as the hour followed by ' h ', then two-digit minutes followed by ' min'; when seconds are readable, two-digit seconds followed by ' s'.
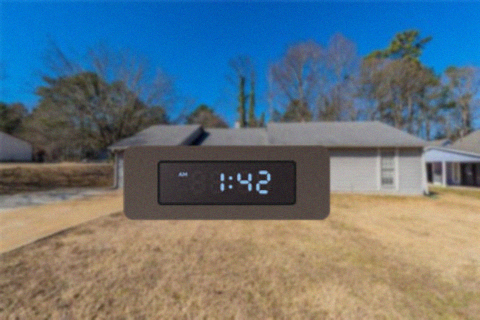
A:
1 h 42 min
